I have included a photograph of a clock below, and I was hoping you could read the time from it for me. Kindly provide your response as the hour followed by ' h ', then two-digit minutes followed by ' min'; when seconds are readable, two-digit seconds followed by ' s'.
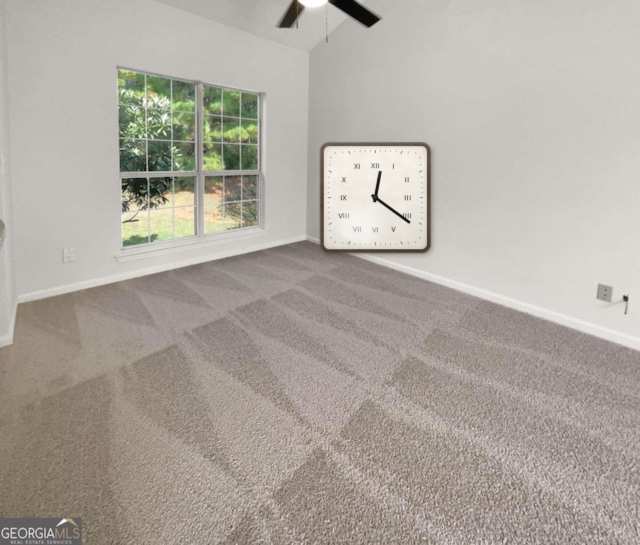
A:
12 h 21 min
